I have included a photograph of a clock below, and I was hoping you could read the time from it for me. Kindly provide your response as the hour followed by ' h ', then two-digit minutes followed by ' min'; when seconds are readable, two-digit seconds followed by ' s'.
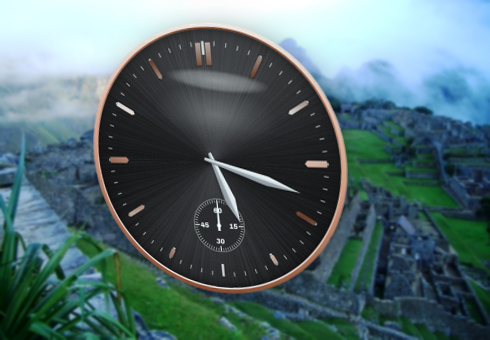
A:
5 h 18 min
